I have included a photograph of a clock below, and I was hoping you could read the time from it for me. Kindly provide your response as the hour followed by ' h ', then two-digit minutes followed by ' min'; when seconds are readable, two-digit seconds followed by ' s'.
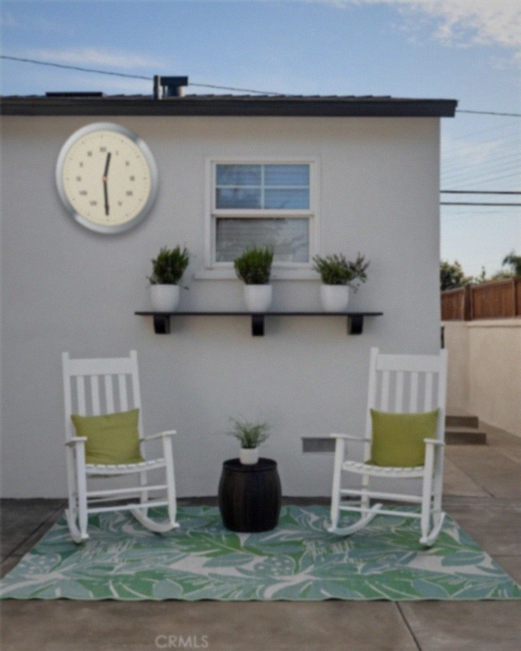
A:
12 h 30 min
